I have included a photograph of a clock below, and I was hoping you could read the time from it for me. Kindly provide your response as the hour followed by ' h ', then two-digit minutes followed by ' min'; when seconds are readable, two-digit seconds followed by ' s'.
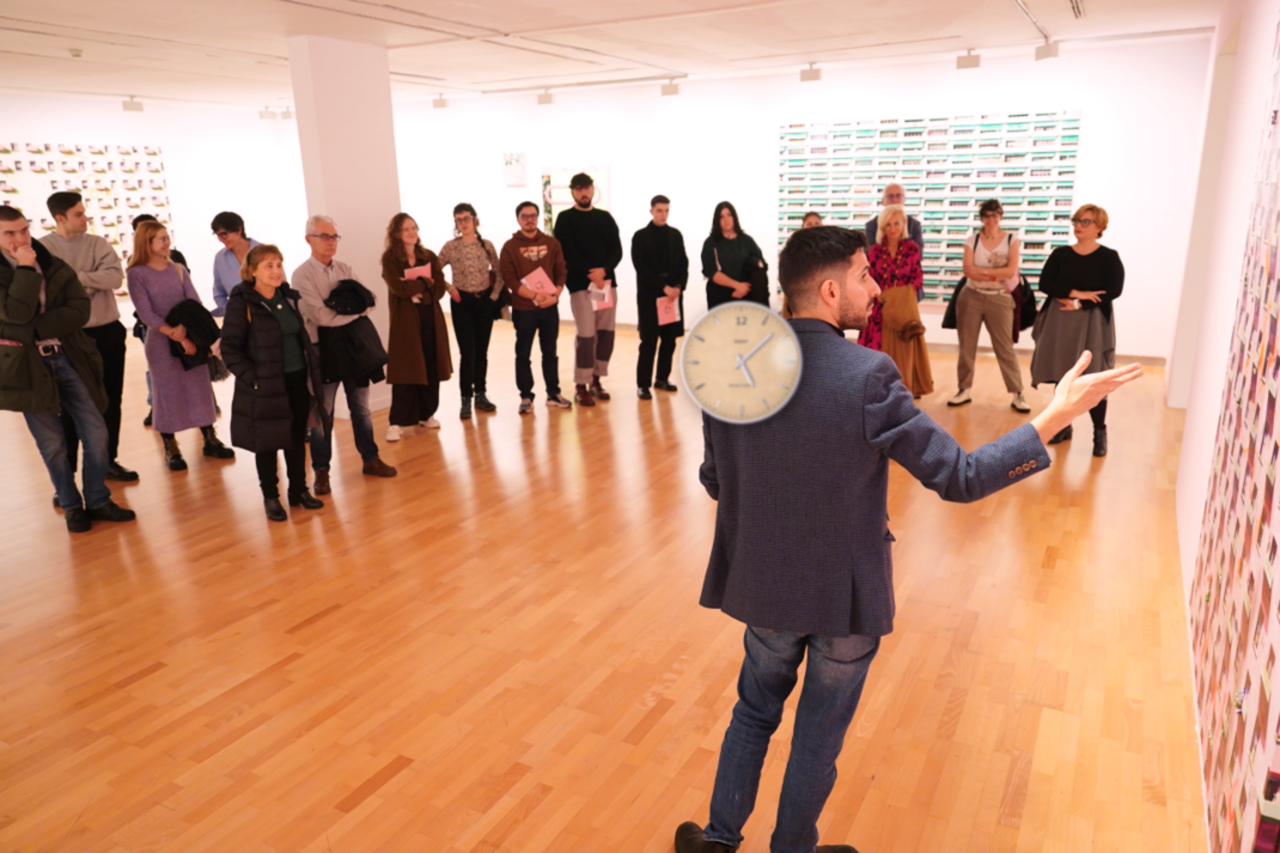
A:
5 h 08 min
